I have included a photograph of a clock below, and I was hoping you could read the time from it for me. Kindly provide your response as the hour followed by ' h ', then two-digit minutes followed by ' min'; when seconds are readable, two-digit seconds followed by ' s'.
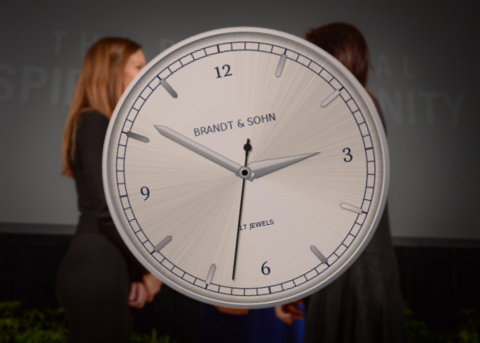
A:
2 h 51 min 33 s
